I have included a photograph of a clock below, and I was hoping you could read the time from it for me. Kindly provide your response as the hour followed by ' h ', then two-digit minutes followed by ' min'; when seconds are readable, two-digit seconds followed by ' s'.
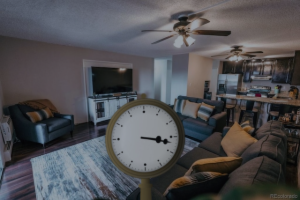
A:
3 h 17 min
